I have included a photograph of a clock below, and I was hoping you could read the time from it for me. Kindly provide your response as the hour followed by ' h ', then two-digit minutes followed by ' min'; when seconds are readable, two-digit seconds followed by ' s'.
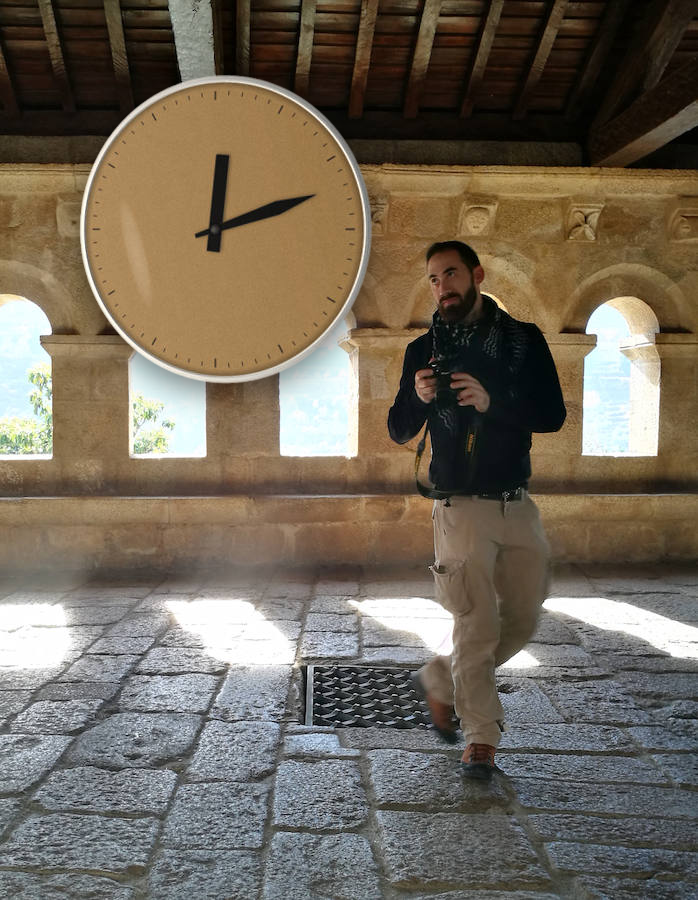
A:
12 h 12 min
